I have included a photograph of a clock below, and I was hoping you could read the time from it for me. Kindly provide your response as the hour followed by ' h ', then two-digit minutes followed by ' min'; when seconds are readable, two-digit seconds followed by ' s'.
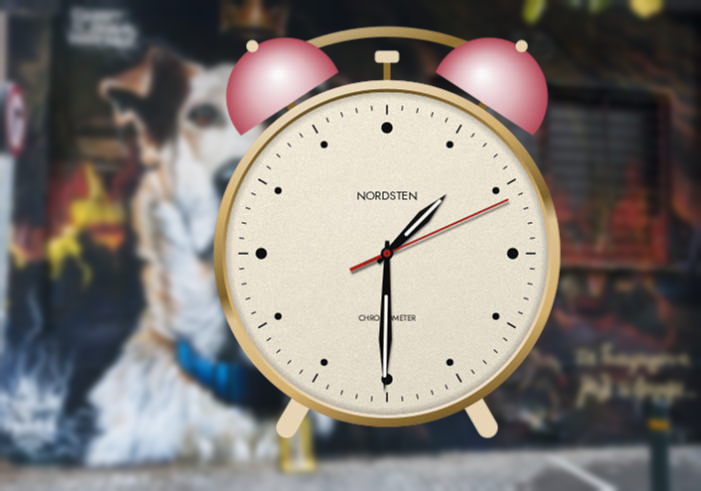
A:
1 h 30 min 11 s
